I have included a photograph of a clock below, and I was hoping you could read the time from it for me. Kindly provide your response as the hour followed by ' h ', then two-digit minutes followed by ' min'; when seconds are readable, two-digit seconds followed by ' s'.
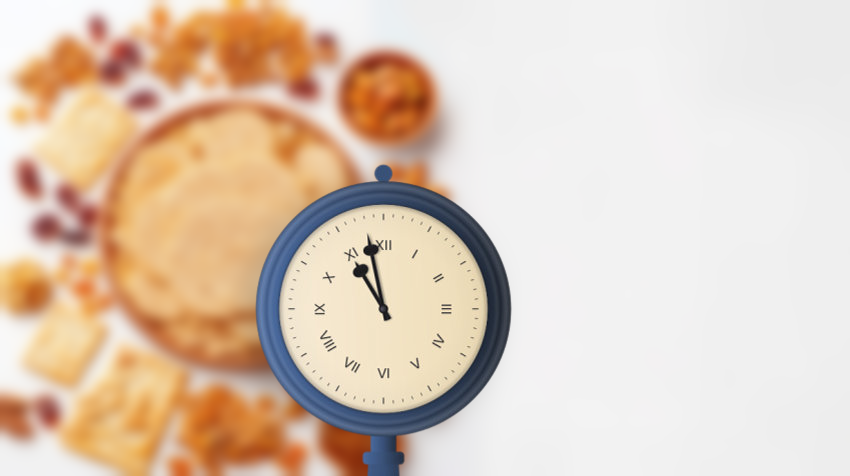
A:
10 h 58 min
